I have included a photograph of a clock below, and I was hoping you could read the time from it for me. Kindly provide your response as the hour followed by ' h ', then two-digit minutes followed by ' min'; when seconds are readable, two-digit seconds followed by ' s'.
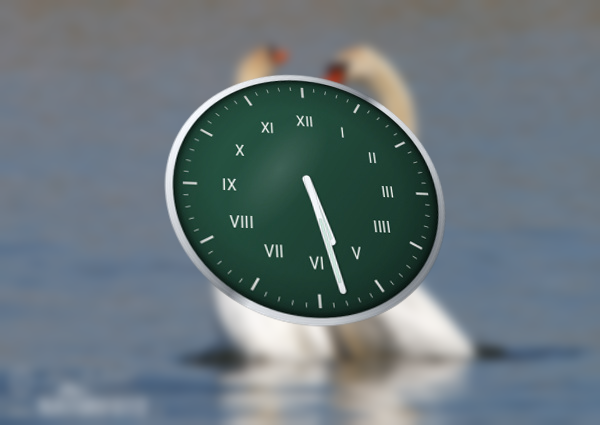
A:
5 h 28 min
